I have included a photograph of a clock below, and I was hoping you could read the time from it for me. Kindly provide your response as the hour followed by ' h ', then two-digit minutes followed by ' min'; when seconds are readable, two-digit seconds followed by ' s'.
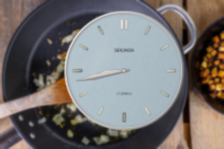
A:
8 h 43 min
